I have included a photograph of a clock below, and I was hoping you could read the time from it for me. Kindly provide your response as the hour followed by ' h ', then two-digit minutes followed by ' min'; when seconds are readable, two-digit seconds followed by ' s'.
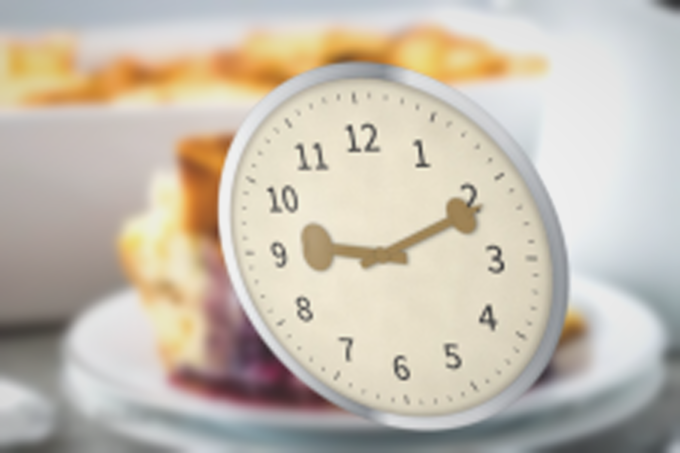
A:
9 h 11 min
